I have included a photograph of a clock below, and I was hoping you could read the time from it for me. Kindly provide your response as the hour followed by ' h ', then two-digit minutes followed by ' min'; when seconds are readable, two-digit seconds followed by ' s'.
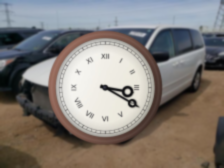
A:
3 h 20 min
